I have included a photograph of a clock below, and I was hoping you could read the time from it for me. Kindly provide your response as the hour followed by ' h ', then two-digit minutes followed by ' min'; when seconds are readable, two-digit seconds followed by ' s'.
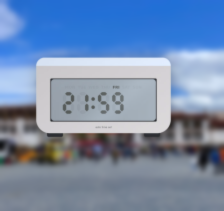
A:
21 h 59 min
